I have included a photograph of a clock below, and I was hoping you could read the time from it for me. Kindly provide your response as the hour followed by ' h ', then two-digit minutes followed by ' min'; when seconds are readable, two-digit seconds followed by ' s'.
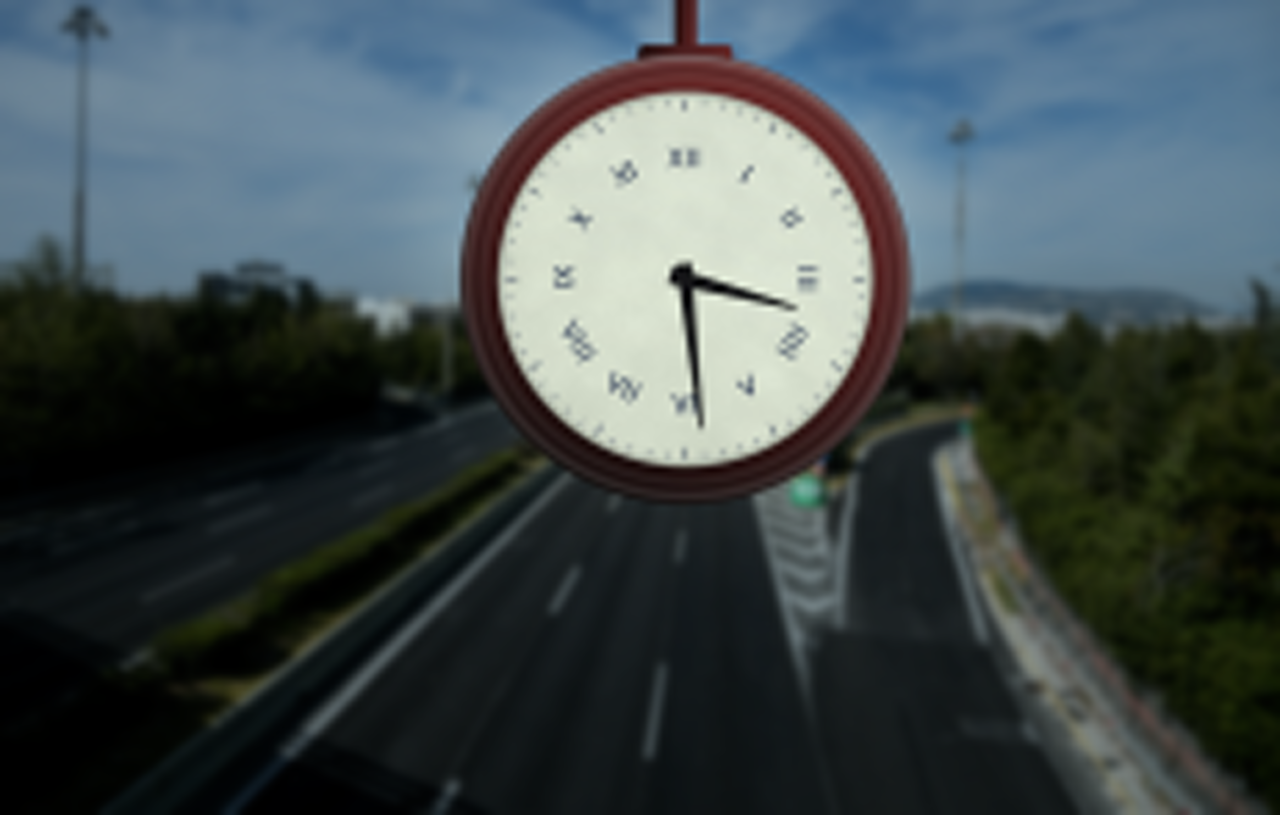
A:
3 h 29 min
